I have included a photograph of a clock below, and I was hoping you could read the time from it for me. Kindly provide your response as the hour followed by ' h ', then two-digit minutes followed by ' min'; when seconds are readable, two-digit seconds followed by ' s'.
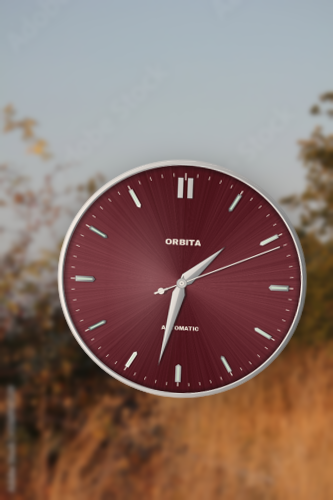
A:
1 h 32 min 11 s
